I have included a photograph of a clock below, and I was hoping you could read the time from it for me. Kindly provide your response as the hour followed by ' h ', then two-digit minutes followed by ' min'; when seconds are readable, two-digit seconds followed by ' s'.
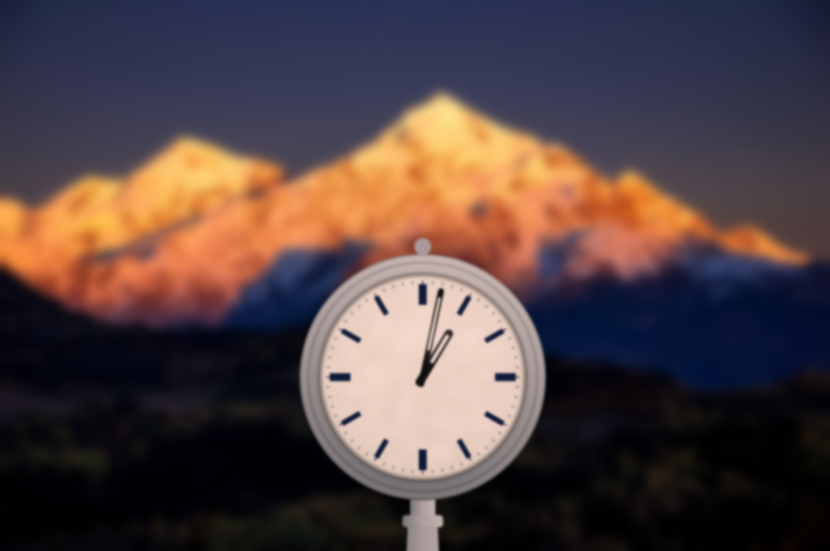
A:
1 h 02 min
